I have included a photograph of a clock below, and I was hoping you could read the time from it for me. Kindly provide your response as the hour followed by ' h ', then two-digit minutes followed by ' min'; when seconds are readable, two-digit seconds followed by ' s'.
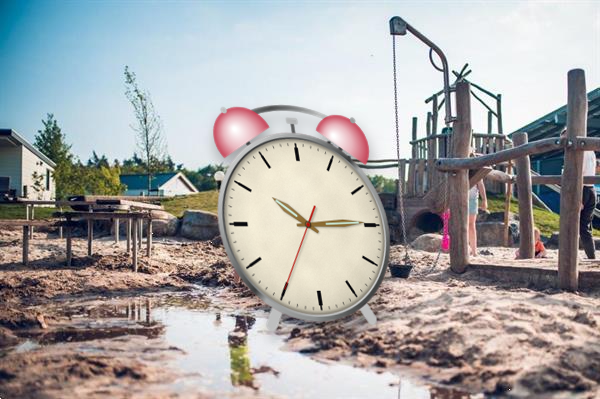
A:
10 h 14 min 35 s
